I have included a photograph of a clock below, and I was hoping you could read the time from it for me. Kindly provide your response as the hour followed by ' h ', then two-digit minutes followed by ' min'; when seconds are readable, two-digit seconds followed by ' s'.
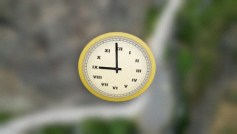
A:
8 h 59 min
